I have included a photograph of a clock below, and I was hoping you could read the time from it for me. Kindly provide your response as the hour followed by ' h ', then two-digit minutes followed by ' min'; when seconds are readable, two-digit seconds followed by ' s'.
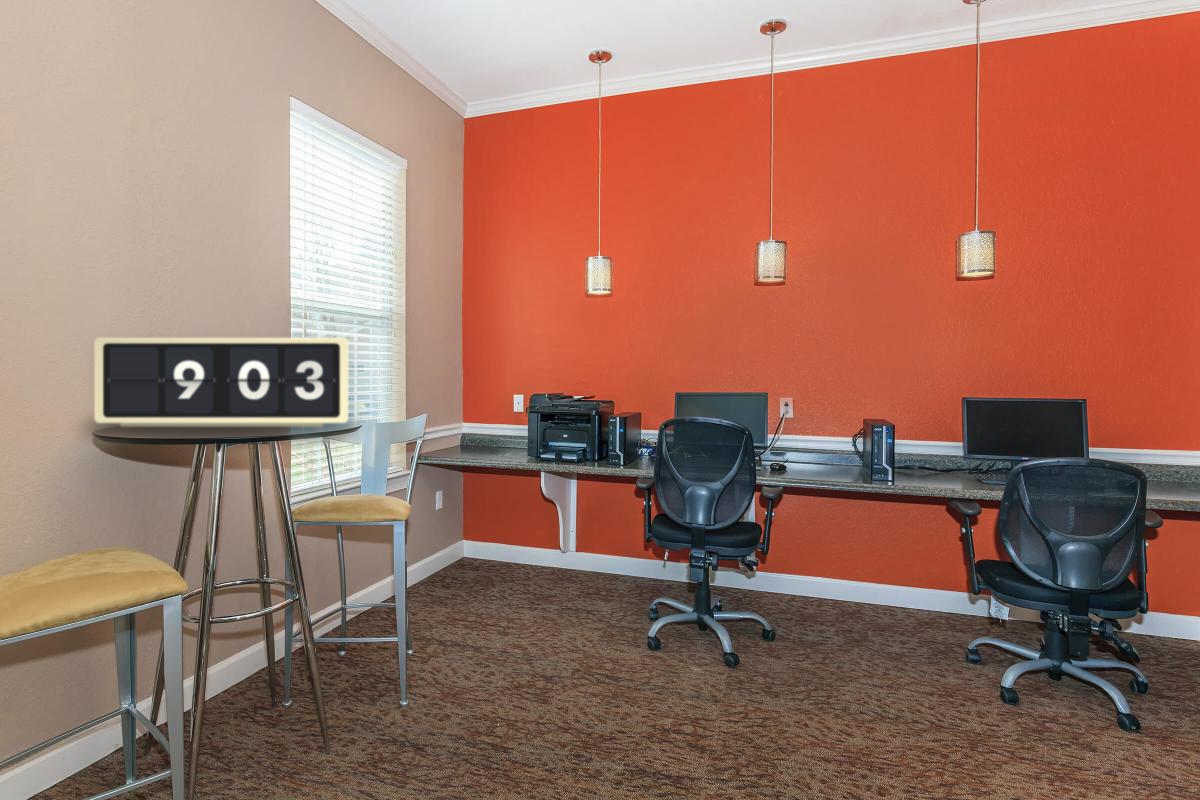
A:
9 h 03 min
